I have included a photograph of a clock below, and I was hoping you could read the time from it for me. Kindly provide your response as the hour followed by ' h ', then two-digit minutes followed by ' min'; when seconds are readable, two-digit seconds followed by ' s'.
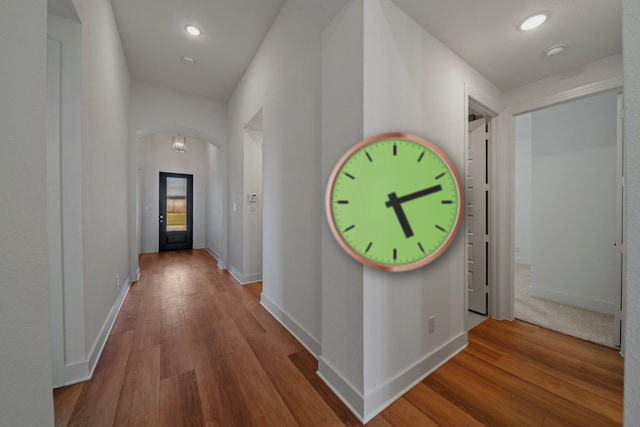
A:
5 h 12 min
